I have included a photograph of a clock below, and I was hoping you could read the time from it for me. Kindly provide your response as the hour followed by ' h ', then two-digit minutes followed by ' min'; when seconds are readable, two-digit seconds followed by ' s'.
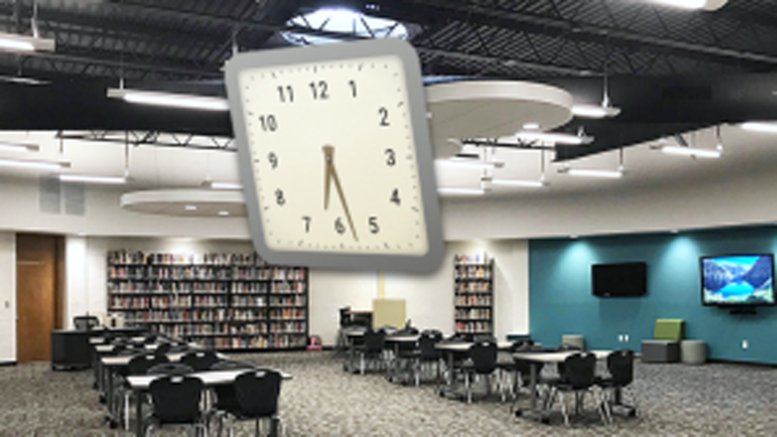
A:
6 h 28 min
